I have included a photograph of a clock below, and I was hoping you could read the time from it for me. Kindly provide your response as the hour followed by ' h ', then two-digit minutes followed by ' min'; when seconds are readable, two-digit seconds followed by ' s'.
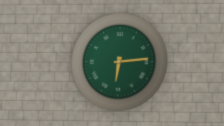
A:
6 h 14 min
